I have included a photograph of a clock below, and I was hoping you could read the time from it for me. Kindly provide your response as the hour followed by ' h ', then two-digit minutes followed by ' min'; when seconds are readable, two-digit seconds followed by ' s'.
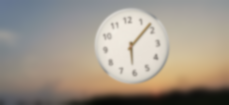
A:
6 h 08 min
